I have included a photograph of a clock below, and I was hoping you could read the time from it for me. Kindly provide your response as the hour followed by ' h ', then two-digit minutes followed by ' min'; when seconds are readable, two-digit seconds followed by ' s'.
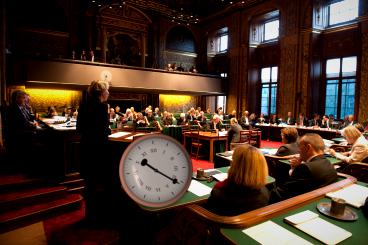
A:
10 h 21 min
